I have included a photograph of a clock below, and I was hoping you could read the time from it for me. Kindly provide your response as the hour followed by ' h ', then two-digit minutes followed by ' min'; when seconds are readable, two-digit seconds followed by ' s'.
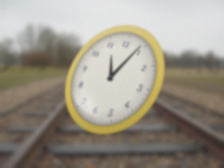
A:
11 h 04 min
